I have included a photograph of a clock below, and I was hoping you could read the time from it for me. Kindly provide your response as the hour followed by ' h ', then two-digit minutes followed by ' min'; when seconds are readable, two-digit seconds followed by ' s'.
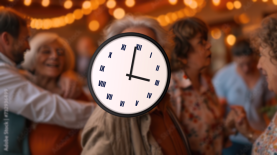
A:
2 h 59 min
